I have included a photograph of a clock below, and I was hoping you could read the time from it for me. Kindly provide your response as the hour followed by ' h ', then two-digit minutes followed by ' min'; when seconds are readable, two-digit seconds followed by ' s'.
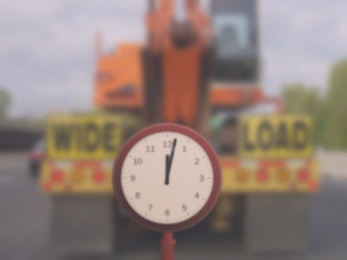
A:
12 h 02 min
